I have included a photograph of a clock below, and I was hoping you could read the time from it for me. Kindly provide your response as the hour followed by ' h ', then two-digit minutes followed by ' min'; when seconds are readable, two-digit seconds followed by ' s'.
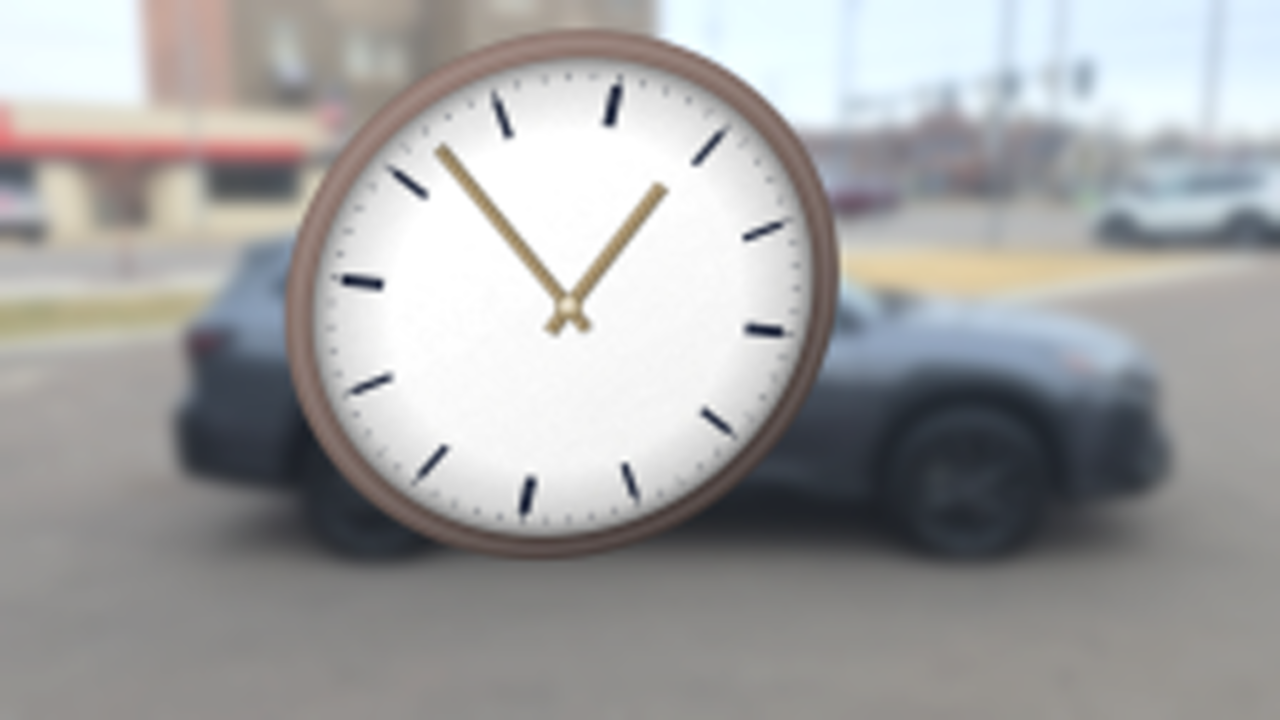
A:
12 h 52 min
